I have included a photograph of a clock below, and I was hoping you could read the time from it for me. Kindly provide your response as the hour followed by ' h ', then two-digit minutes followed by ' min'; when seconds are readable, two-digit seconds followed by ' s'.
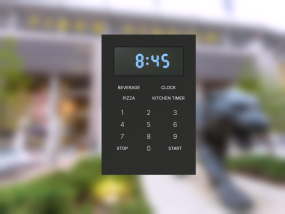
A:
8 h 45 min
